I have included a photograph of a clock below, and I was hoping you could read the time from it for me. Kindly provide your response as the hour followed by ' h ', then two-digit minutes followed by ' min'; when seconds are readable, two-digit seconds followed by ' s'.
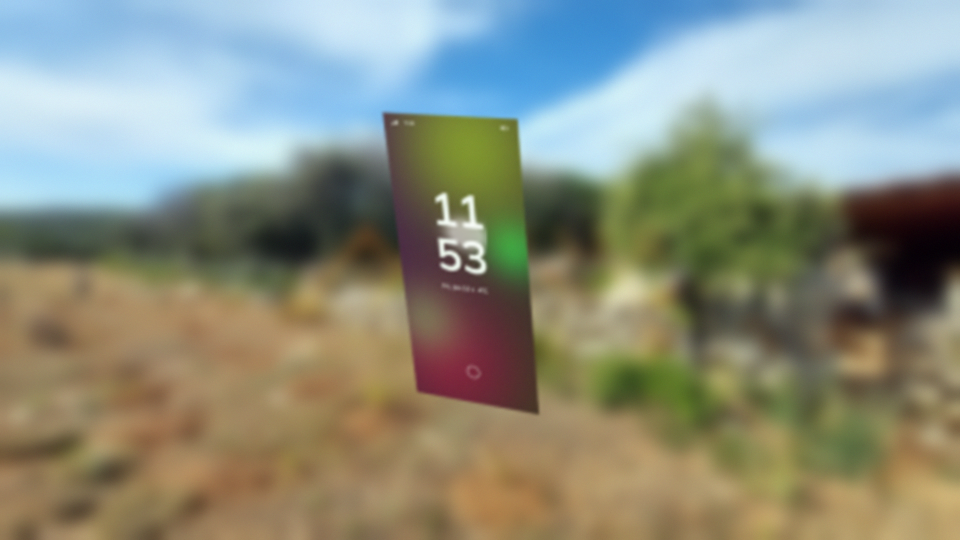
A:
11 h 53 min
